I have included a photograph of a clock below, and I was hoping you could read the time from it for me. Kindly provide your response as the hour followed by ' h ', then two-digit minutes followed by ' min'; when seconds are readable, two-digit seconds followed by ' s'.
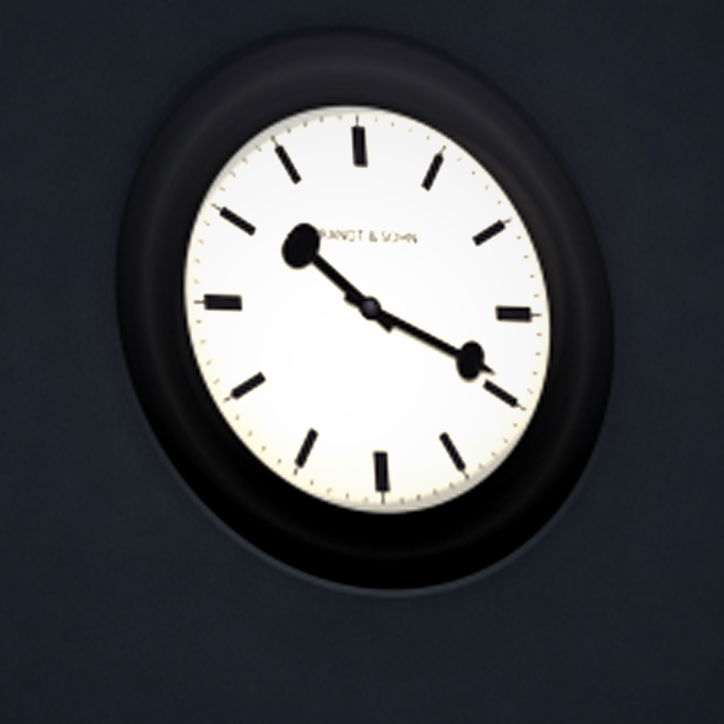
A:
10 h 19 min
